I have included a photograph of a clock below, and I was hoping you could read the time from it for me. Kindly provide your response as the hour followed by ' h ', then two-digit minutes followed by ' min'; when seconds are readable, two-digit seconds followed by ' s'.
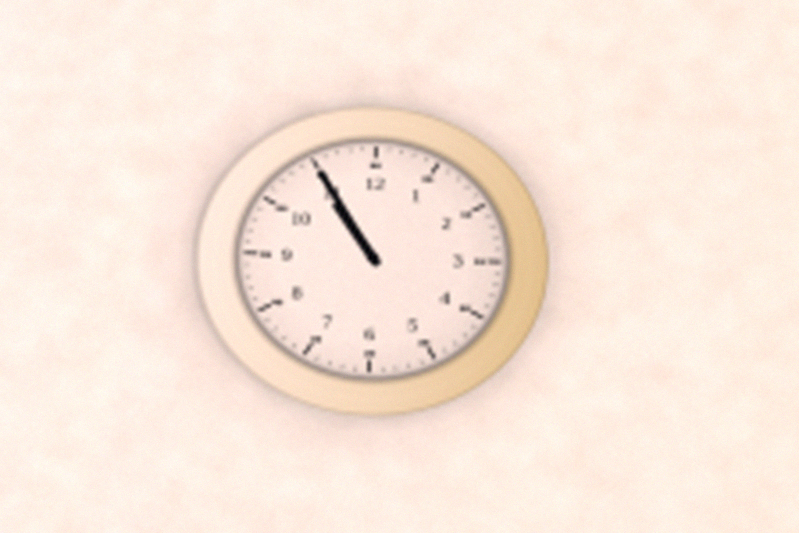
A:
10 h 55 min
